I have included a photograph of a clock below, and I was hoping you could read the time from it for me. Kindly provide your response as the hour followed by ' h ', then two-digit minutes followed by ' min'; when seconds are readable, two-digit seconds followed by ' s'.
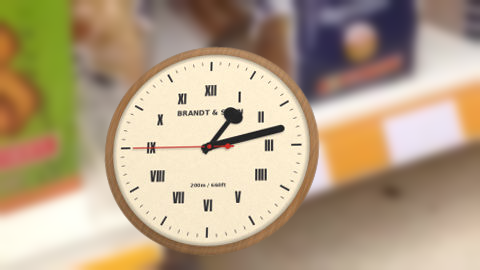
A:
1 h 12 min 45 s
